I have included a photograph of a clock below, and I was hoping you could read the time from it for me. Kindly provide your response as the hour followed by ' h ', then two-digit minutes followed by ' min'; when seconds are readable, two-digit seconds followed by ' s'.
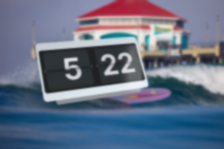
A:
5 h 22 min
